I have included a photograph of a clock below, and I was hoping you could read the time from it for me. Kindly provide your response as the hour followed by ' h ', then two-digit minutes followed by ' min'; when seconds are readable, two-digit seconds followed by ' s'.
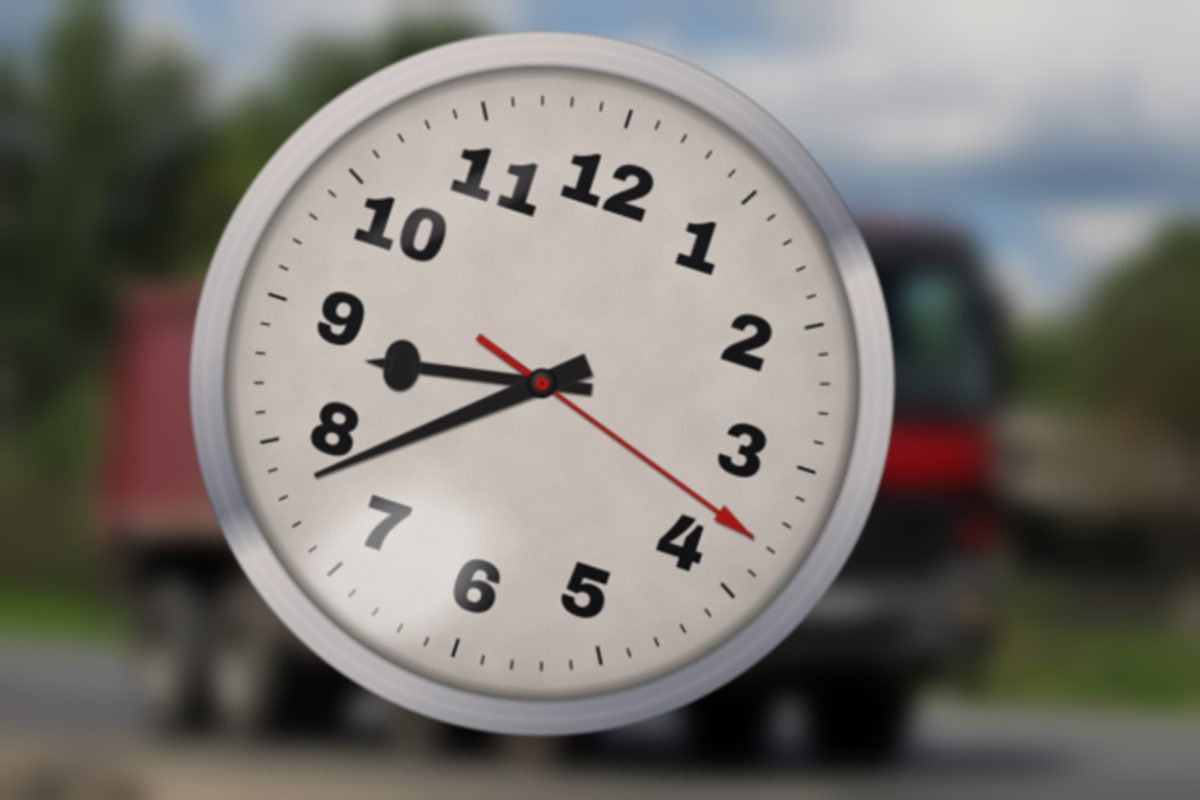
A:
8 h 38 min 18 s
